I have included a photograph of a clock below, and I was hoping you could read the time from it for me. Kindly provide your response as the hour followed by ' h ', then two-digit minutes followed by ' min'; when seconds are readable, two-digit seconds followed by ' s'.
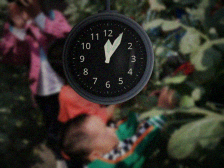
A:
12 h 05 min
